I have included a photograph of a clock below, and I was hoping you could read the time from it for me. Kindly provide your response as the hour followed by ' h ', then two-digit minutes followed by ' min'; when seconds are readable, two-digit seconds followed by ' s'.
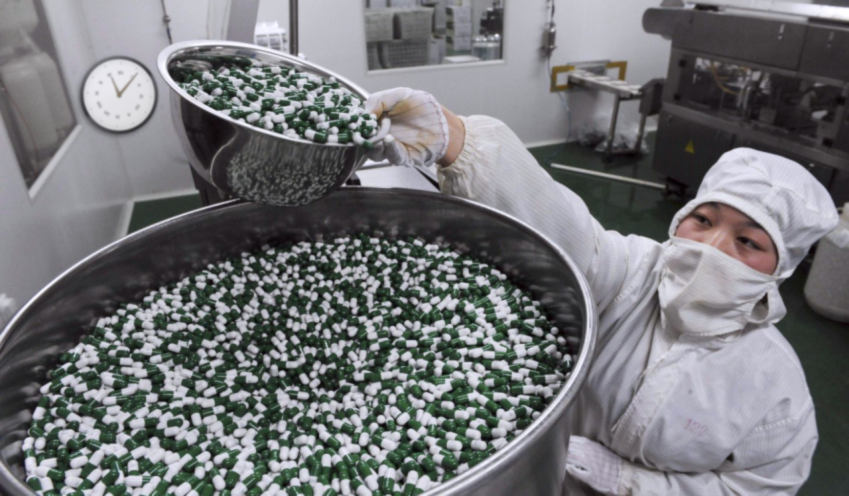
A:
11 h 06 min
